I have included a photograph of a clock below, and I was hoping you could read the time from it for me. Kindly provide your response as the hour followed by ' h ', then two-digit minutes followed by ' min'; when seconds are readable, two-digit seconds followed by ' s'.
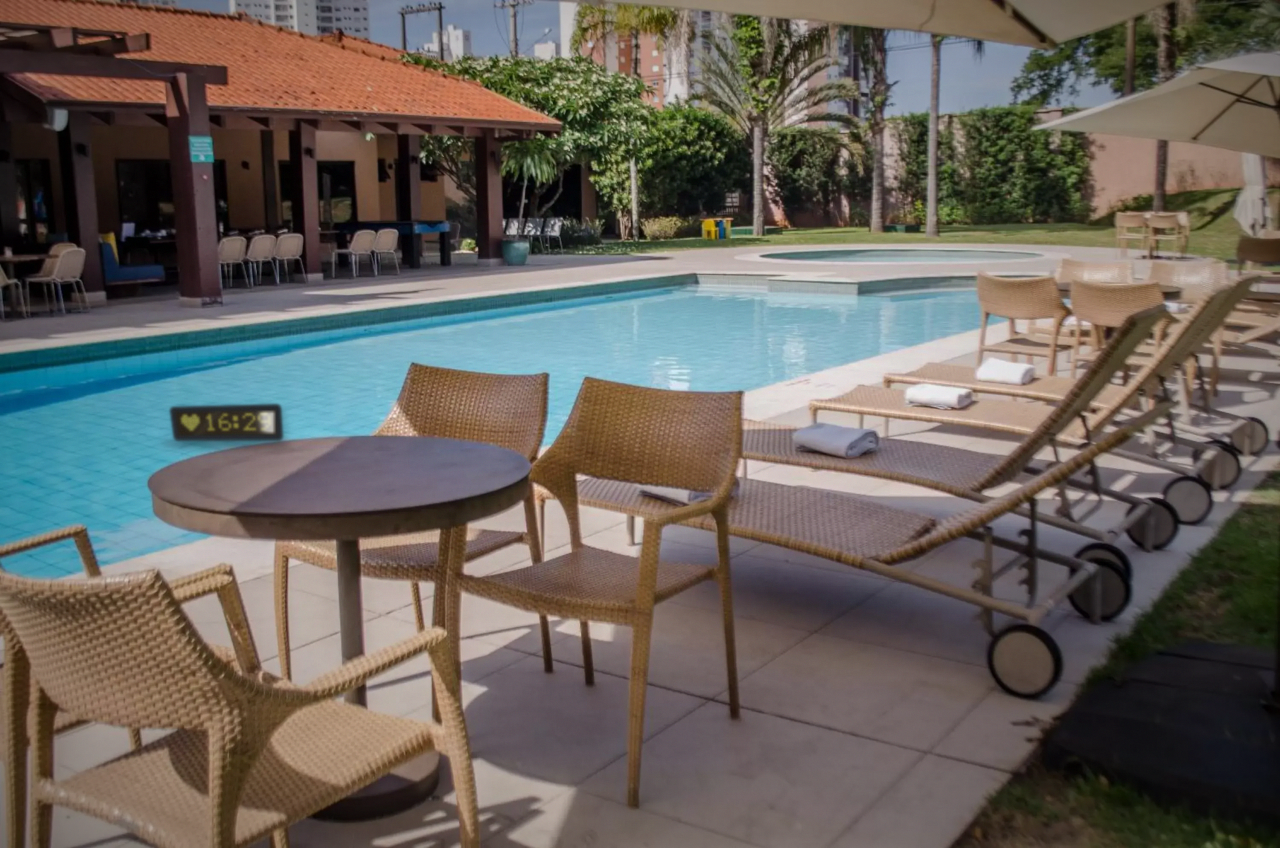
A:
16 h 29 min
